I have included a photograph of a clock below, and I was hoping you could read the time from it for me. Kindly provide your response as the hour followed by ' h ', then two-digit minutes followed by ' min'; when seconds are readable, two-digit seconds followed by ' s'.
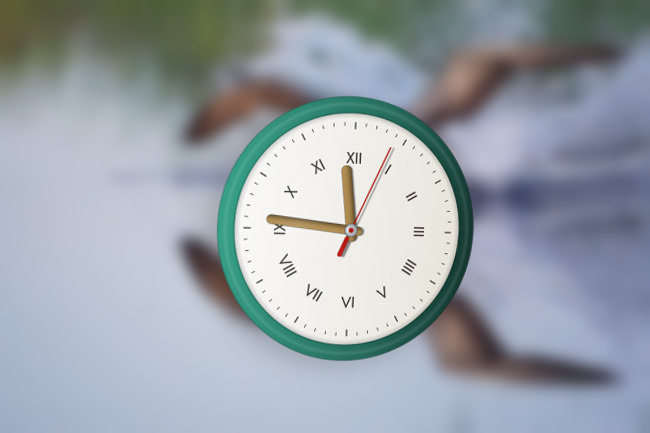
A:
11 h 46 min 04 s
